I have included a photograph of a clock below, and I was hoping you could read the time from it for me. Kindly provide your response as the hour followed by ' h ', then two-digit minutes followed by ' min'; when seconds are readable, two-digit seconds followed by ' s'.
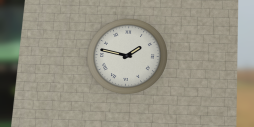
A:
1 h 47 min
